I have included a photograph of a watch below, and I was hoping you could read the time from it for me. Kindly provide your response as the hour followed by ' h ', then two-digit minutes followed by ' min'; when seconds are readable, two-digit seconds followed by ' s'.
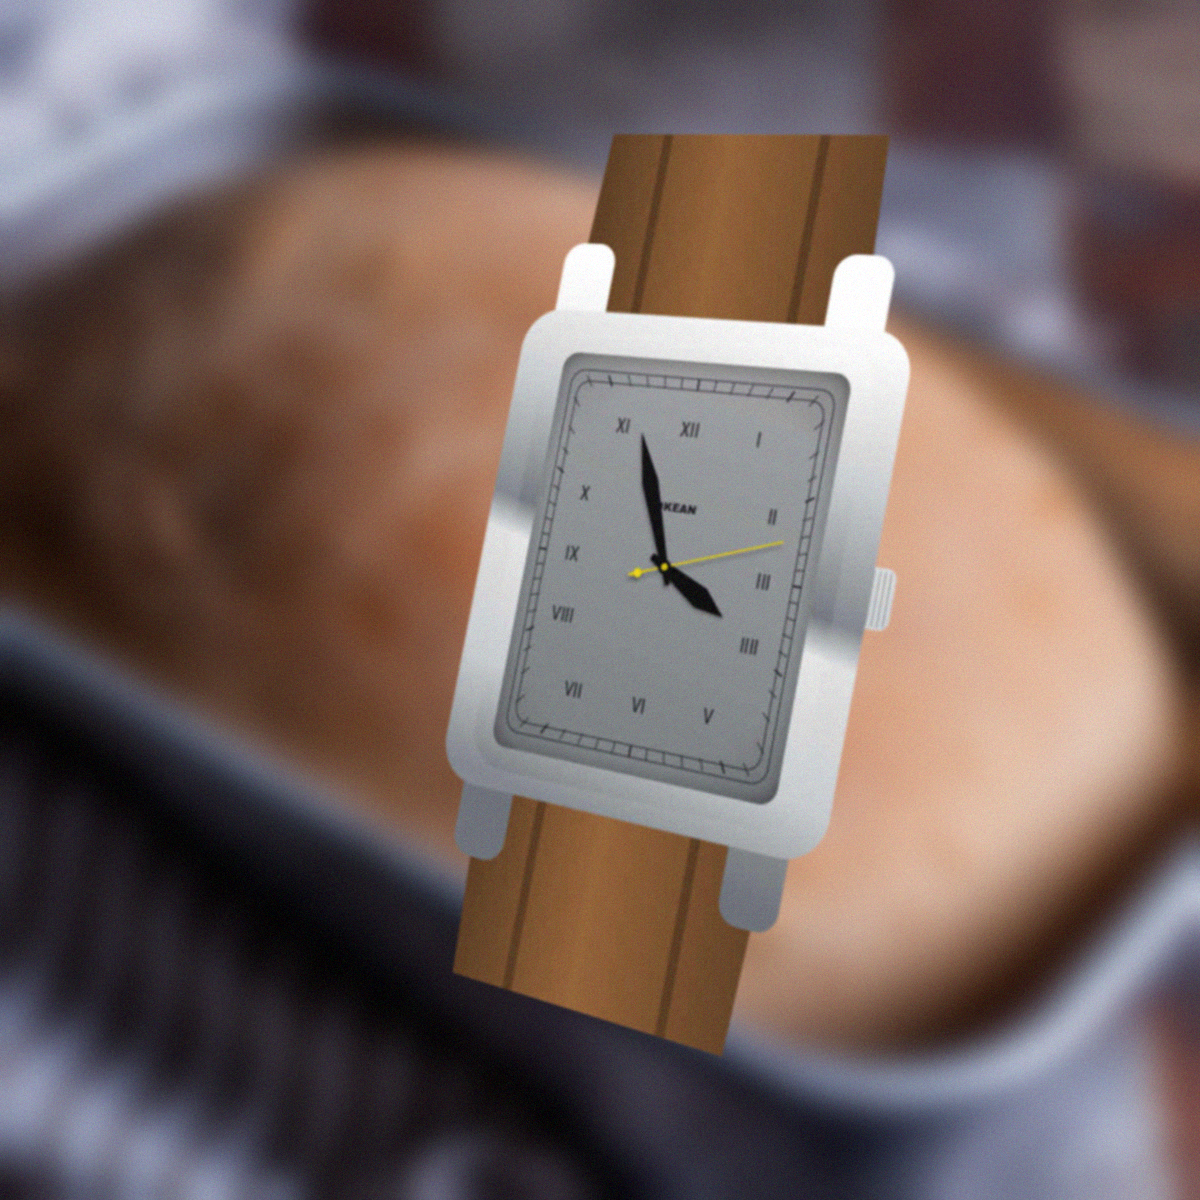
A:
3 h 56 min 12 s
